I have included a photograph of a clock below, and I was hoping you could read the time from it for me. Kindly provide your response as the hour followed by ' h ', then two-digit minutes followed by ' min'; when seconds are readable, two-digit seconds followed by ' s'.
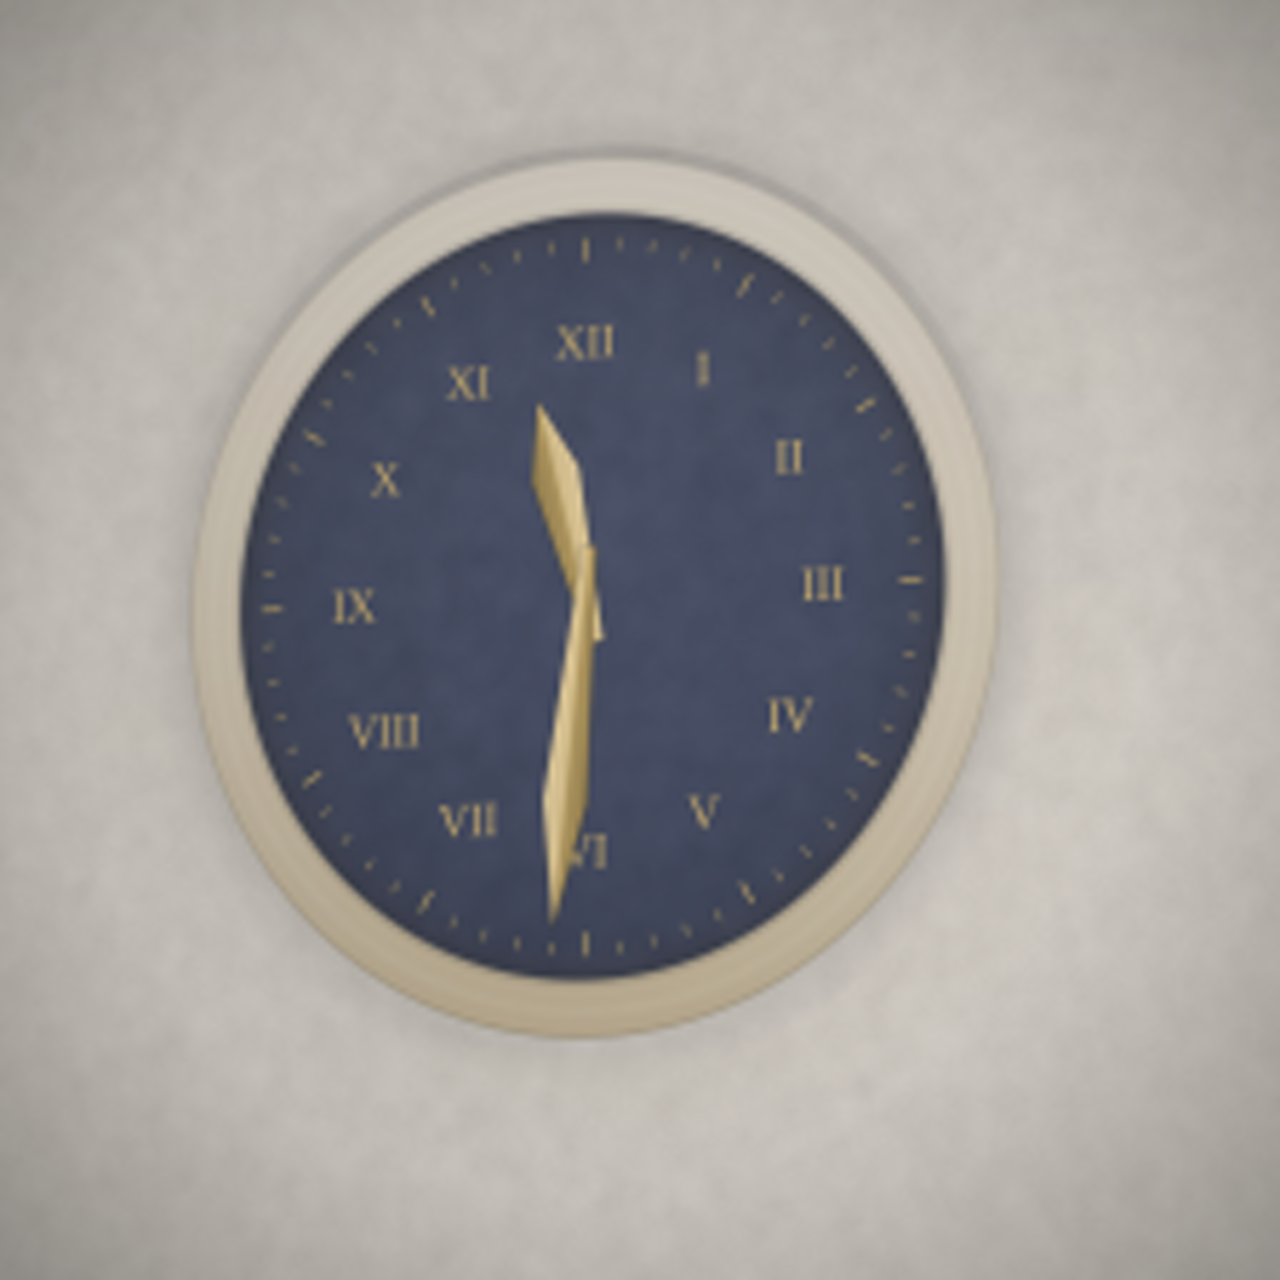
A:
11 h 31 min
